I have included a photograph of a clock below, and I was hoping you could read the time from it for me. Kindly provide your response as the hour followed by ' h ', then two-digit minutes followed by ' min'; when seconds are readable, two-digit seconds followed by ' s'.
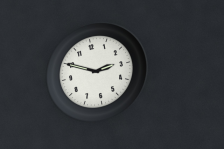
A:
2 h 50 min
